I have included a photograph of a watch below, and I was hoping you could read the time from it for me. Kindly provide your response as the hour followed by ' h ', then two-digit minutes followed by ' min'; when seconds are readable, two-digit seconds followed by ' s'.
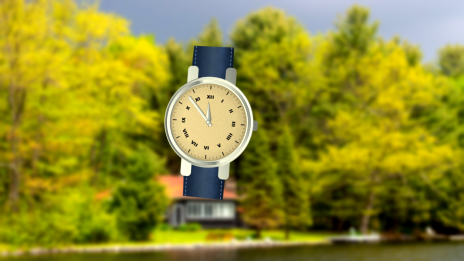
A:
11 h 53 min
